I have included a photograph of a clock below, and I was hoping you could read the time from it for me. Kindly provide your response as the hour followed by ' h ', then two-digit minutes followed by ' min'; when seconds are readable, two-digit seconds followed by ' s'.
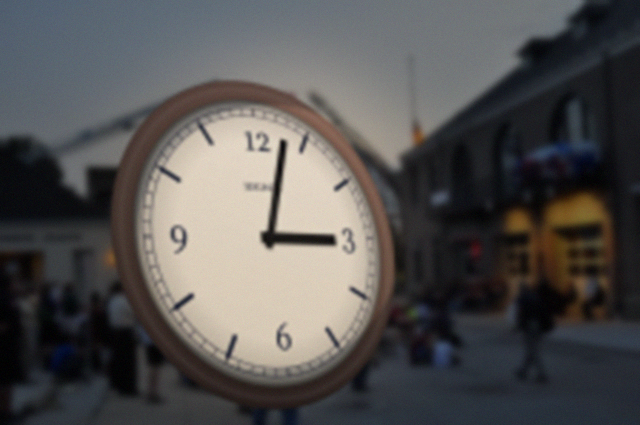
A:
3 h 03 min
